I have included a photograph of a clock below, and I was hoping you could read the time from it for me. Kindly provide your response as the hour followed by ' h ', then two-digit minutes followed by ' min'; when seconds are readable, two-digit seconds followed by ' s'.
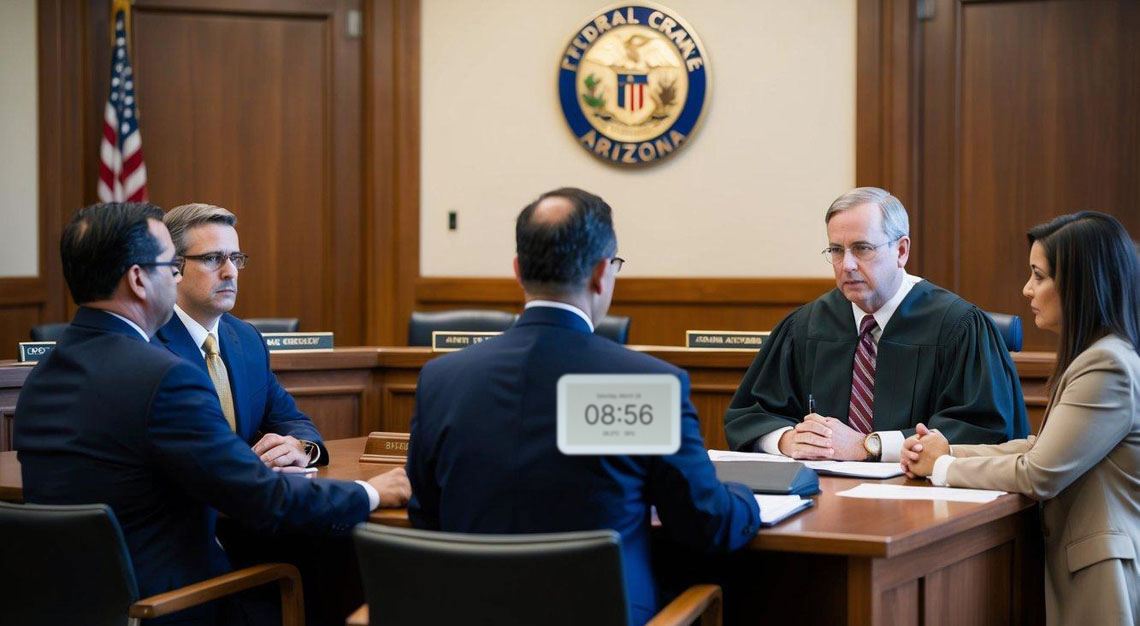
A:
8 h 56 min
